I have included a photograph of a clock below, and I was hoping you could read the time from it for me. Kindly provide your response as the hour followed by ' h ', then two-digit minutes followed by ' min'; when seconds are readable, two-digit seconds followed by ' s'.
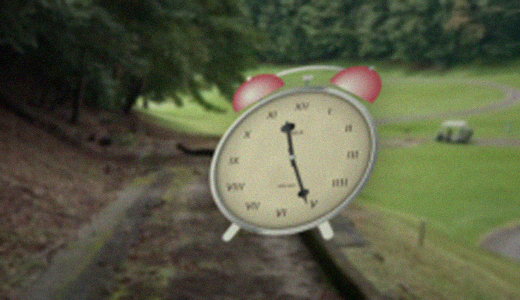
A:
11 h 26 min
